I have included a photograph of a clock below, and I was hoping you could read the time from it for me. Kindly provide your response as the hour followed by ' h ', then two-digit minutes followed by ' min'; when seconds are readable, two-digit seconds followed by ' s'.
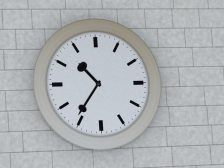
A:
10 h 36 min
